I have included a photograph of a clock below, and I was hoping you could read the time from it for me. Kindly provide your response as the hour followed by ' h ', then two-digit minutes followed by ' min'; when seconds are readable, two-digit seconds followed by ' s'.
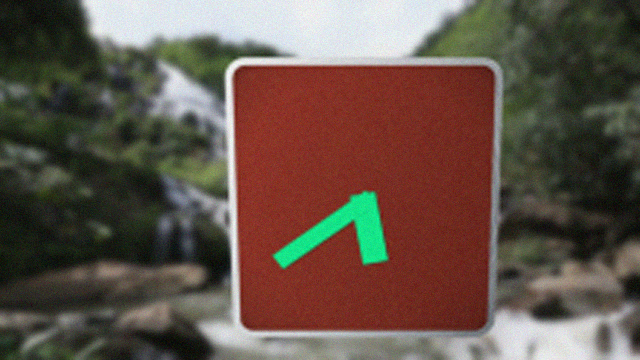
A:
5 h 39 min
